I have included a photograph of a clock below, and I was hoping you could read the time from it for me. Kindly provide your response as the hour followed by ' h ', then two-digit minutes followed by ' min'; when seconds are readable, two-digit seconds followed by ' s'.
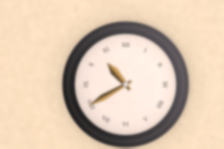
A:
10 h 40 min
